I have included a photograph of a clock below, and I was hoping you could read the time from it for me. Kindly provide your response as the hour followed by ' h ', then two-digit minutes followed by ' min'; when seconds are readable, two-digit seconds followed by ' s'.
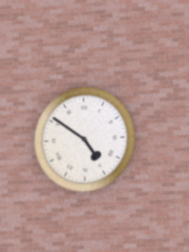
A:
4 h 51 min
